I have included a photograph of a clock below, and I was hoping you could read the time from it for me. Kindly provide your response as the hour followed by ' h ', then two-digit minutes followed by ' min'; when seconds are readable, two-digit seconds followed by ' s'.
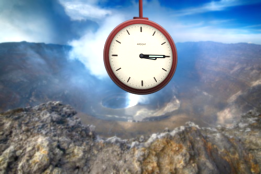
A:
3 h 15 min
